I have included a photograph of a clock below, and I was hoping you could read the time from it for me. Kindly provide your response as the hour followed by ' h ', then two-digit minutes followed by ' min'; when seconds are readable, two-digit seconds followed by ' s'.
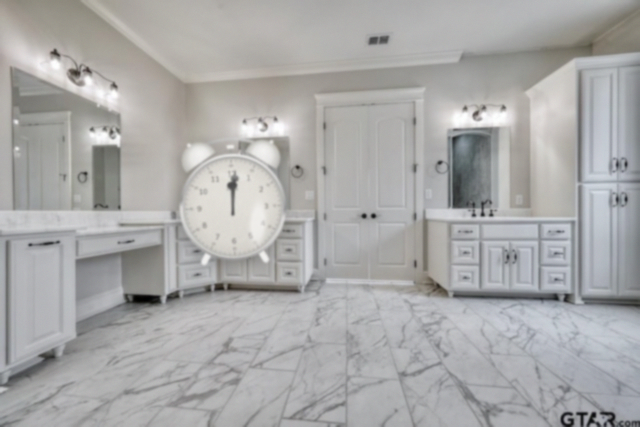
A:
12 h 01 min
